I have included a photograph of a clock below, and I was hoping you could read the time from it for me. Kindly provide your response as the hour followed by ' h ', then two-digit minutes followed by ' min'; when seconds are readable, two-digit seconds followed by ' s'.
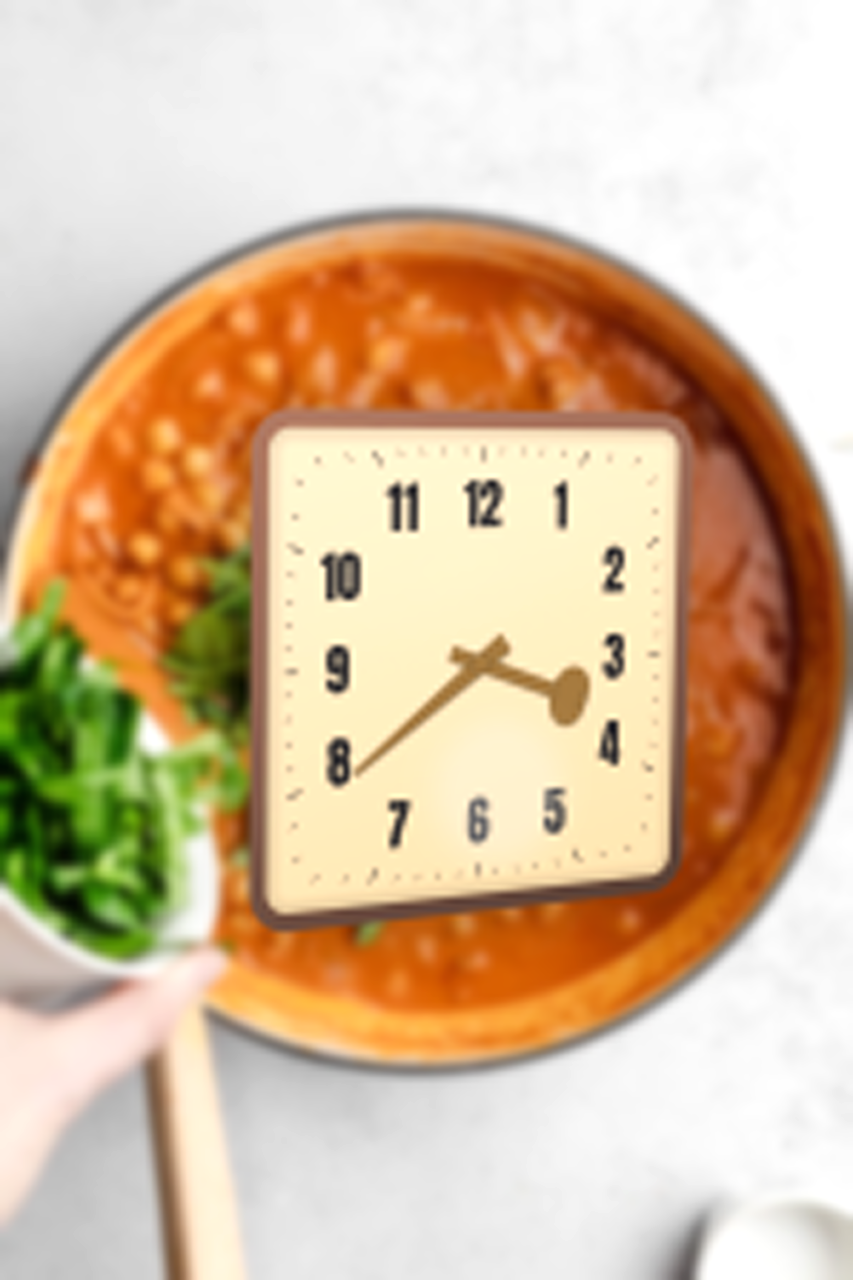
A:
3 h 39 min
